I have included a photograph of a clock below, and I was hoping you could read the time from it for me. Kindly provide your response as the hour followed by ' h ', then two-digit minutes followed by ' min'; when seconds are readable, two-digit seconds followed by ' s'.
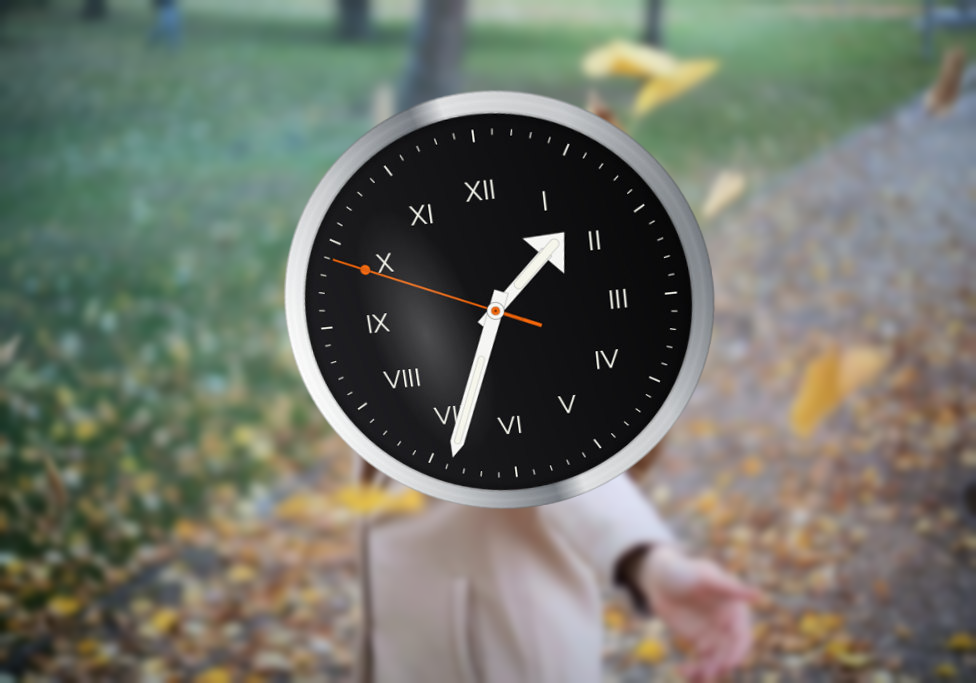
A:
1 h 33 min 49 s
